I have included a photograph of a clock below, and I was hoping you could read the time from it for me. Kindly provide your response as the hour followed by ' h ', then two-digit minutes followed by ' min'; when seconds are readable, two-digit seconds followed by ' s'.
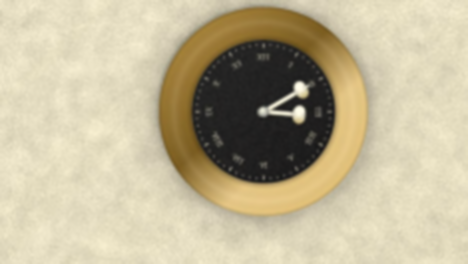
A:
3 h 10 min
